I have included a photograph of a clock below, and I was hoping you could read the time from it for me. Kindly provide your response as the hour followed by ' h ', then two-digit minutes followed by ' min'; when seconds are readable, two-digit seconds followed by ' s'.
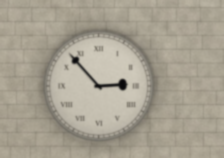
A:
2 h 53 min
